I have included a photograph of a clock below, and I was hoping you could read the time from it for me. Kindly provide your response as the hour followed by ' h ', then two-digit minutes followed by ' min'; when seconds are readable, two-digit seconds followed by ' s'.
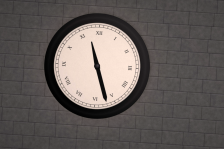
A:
11 h 27 min
